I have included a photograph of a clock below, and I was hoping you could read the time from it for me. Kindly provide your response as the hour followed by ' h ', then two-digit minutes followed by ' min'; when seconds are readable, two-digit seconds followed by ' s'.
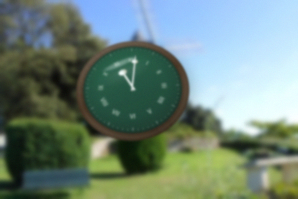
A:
11 h 01 min
